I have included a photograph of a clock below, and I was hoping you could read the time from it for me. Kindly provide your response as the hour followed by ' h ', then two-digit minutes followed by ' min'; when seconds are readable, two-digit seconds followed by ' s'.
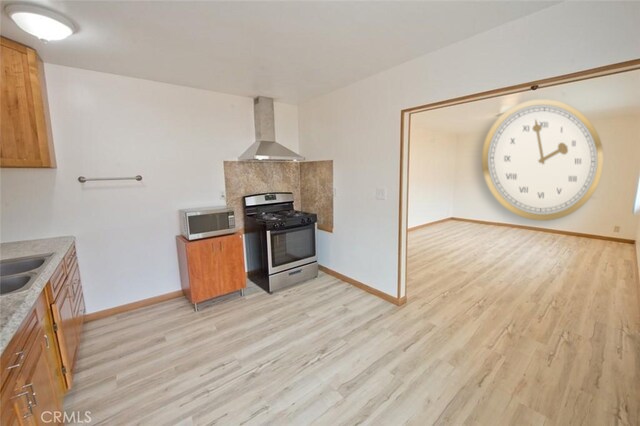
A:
1 h 58 min
